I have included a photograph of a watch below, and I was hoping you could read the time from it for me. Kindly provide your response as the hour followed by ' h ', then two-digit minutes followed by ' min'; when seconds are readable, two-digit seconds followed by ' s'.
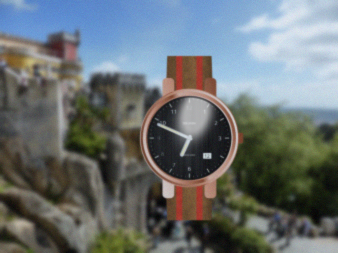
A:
6 h 49 min
